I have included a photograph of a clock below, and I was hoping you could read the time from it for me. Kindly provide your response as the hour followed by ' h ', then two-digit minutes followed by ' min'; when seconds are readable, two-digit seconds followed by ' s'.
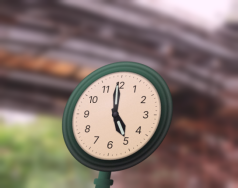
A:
4 h 59 min
